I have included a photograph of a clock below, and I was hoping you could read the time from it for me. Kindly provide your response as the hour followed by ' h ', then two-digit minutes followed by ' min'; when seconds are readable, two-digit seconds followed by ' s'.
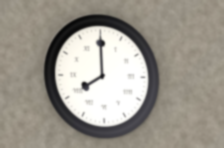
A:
8 h 00 min
